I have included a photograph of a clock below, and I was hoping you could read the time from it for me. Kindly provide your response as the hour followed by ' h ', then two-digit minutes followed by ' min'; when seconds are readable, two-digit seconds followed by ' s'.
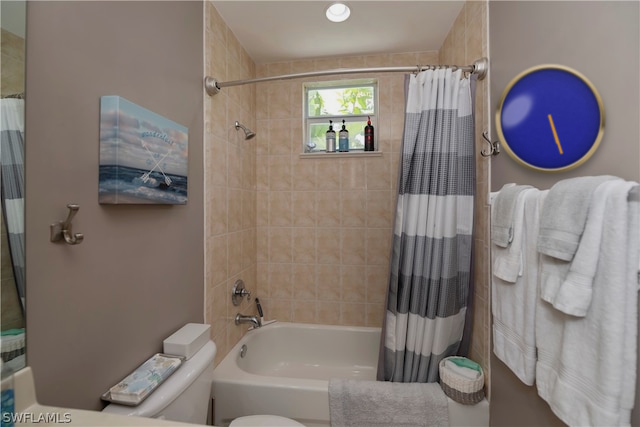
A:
5 h 27 min
